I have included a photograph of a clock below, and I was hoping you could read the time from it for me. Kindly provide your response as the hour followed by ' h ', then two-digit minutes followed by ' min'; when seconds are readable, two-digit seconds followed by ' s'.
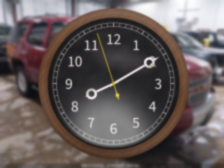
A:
8 h 09 min 57 s
